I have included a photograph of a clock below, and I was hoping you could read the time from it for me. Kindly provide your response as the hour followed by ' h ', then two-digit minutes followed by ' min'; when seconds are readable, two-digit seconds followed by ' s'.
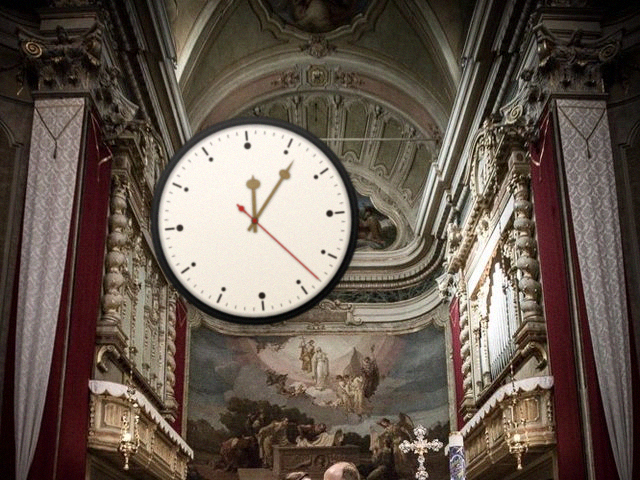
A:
12 h 06 min 23 s
